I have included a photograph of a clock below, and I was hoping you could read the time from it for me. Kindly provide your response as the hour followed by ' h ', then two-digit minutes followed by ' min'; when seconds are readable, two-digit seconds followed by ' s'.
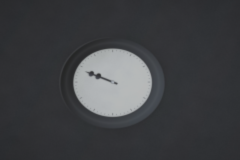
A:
9 h 49 min
